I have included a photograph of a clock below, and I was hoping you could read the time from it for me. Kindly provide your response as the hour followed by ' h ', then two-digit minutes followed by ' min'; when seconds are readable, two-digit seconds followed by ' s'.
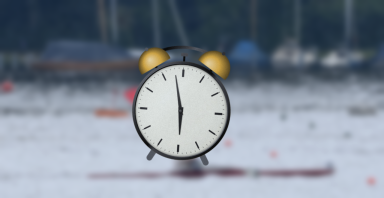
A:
5 h 58 min
